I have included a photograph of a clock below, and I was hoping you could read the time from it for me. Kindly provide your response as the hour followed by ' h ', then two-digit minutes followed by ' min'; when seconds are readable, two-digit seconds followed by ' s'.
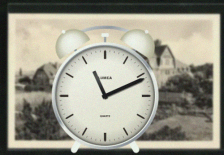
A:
11 h 11 min
